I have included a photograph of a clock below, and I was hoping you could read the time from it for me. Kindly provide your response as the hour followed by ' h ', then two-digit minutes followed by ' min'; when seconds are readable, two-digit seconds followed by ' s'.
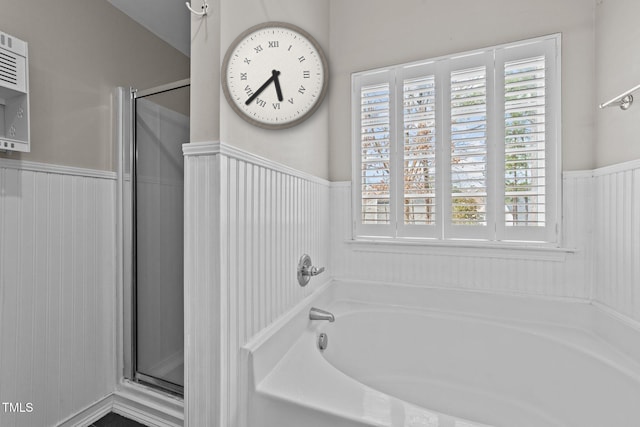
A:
5 h 38 min
